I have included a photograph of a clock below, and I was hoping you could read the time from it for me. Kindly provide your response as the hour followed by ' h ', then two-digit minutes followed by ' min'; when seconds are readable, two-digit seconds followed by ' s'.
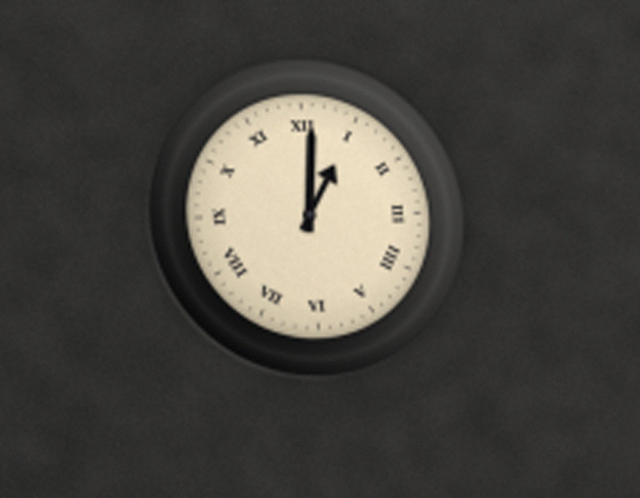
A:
1 h 01 min
